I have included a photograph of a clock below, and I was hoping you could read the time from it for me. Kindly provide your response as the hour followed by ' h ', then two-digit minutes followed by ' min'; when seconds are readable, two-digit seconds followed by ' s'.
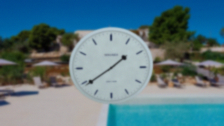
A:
1 h 39 min
